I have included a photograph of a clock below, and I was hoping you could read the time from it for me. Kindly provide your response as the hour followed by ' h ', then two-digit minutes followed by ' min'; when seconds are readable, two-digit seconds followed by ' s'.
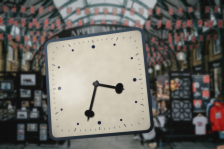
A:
3 h 33 min
